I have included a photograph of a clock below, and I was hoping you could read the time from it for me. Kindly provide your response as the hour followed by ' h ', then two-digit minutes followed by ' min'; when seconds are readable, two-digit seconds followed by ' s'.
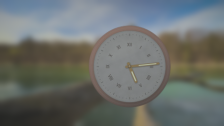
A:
5 h 14 min
